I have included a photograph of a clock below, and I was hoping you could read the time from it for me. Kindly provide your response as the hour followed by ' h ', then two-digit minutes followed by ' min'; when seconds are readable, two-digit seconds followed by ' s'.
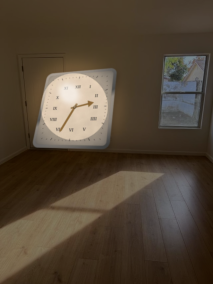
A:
2 h 34 min
